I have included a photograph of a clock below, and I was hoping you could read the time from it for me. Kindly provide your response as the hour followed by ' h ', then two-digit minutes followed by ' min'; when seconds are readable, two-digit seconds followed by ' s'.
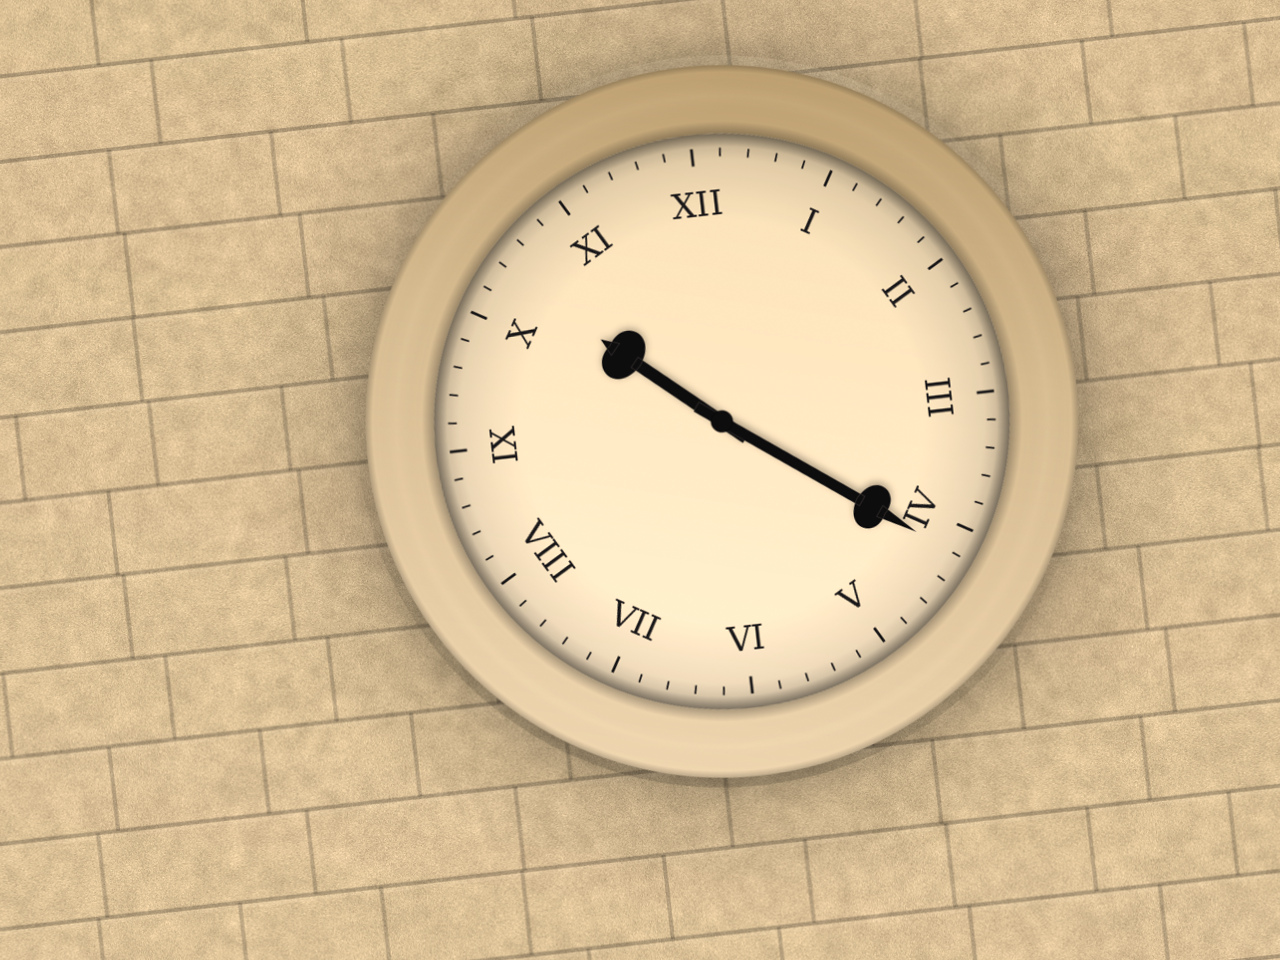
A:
10 h 21 min
